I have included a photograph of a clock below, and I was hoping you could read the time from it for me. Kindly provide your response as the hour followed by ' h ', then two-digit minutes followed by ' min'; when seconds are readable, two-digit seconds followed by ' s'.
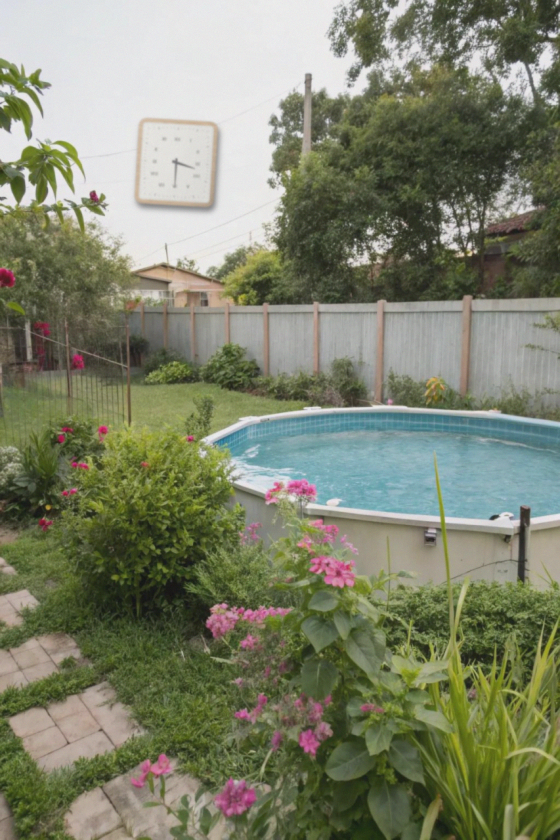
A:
3 h 30 min
